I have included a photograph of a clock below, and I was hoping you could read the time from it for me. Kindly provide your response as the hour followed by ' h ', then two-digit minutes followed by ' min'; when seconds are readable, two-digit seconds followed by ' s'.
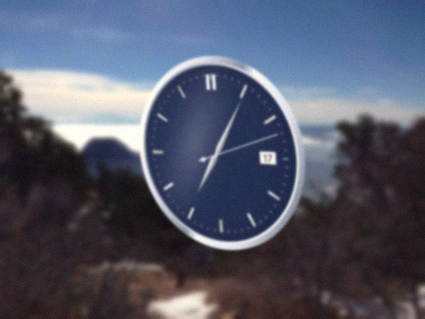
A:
7 h 05 min 12 s
